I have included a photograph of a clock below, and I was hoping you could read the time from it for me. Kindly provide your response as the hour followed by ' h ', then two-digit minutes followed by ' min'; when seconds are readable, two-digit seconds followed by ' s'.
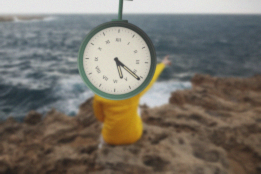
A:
5 h 21 min
